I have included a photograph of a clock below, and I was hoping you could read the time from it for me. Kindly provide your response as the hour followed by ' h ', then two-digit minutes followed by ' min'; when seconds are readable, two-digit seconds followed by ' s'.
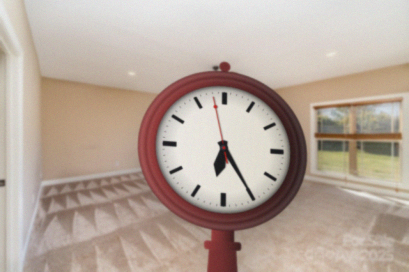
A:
6 h 24 min 58 s
